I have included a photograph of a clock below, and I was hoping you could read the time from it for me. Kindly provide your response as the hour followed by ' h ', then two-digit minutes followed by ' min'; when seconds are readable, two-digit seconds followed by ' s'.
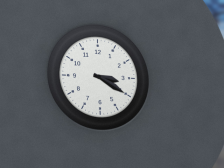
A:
3 h 20 min
